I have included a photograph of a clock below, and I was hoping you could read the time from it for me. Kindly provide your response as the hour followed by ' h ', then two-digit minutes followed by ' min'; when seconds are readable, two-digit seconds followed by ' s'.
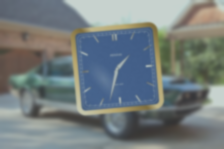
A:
1 h 33 min
